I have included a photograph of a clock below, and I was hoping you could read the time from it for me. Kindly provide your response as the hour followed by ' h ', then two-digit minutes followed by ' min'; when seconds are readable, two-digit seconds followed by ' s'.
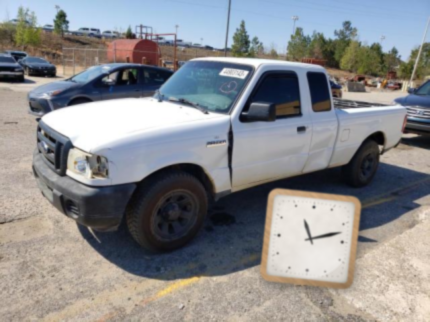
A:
11 h 12 min
